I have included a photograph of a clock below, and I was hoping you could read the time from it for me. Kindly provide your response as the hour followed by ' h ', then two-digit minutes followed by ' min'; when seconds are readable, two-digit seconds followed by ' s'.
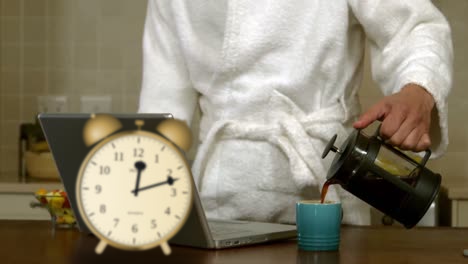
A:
12 h 12 min
